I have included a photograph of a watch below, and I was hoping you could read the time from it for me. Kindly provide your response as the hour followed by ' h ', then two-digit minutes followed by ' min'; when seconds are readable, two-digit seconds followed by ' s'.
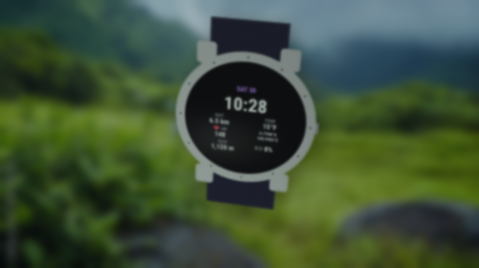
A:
10 h 28 min
